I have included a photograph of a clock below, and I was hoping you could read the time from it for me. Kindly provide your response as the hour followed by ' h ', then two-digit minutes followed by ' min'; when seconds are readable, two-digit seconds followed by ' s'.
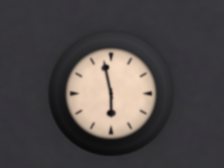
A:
5 h 58 min
